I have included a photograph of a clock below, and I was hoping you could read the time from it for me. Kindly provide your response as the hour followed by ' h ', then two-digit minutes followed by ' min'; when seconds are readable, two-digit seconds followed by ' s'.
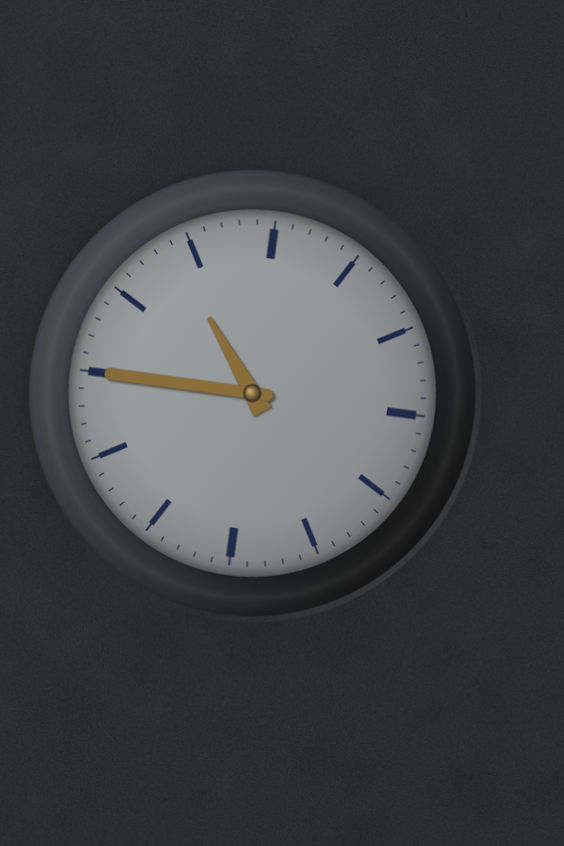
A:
10 h 45 min
